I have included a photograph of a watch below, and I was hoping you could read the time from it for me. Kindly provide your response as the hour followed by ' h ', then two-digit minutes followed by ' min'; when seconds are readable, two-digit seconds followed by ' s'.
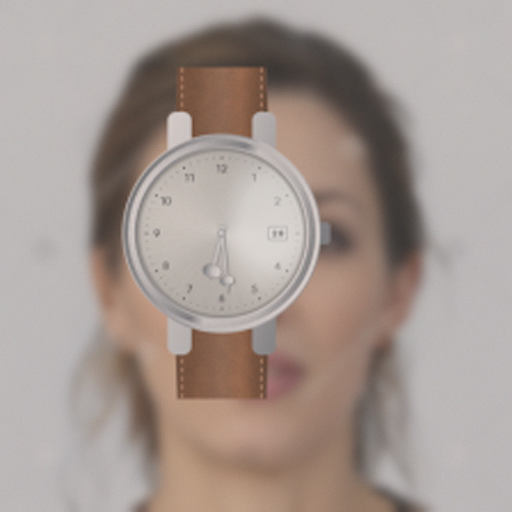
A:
6 h 29 min
